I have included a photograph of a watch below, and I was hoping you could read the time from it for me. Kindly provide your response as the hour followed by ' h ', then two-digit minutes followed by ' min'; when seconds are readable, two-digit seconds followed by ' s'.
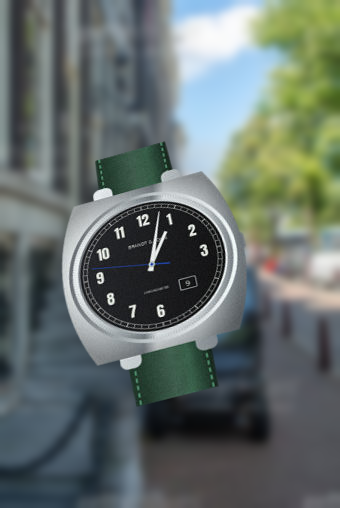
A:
1 h 02 min 47 s
